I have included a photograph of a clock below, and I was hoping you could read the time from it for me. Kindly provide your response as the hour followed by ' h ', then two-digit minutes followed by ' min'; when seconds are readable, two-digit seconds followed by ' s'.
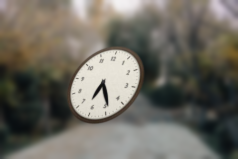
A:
6 h 24 min
